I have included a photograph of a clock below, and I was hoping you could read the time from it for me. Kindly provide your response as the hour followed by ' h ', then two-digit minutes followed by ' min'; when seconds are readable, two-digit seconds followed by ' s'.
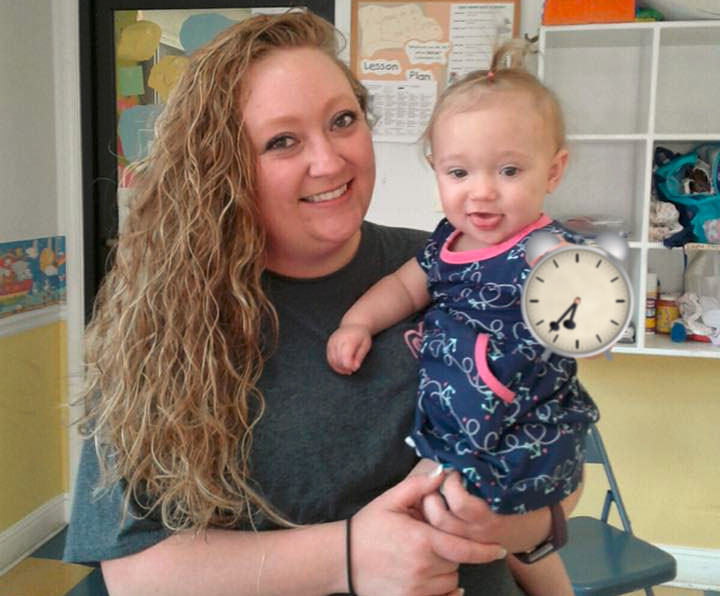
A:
6 h 37 min
